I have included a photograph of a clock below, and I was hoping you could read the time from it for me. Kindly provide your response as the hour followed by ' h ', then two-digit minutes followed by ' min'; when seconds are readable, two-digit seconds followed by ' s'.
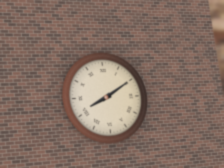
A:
8 h 10 min
